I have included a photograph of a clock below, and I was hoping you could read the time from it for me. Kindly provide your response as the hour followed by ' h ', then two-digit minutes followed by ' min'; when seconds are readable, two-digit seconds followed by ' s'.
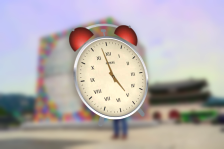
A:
4 h 58 min
